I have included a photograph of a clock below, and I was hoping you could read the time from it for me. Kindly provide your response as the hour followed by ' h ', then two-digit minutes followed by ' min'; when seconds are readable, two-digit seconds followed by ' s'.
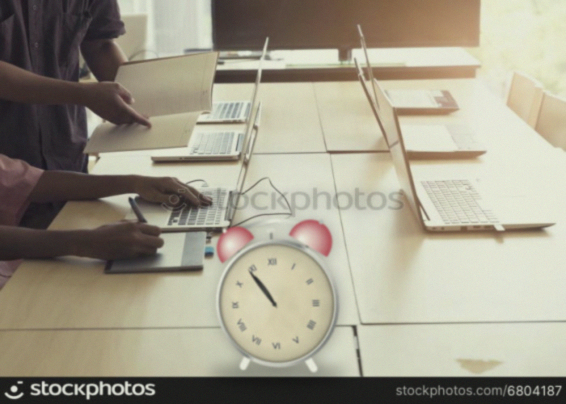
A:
10 h 54 min
